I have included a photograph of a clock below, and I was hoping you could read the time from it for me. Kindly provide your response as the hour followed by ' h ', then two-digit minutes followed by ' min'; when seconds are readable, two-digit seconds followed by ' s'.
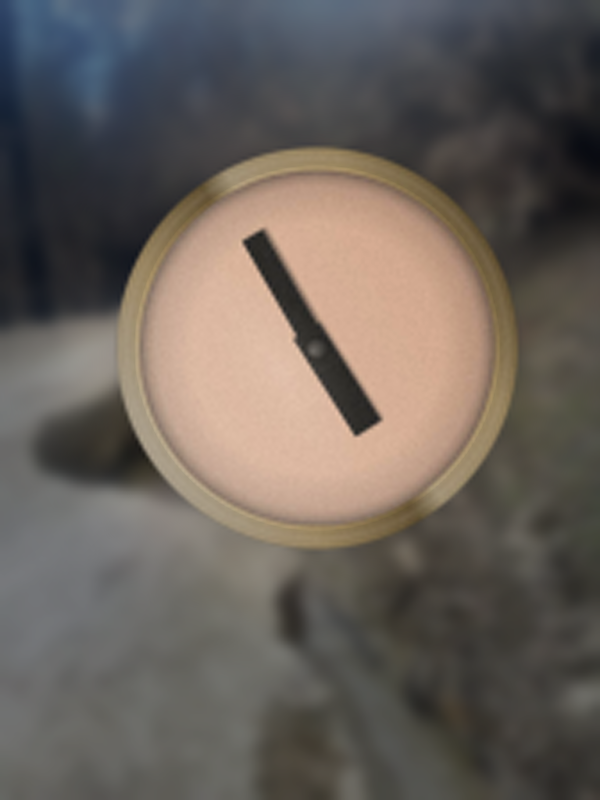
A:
4 h 55 min
